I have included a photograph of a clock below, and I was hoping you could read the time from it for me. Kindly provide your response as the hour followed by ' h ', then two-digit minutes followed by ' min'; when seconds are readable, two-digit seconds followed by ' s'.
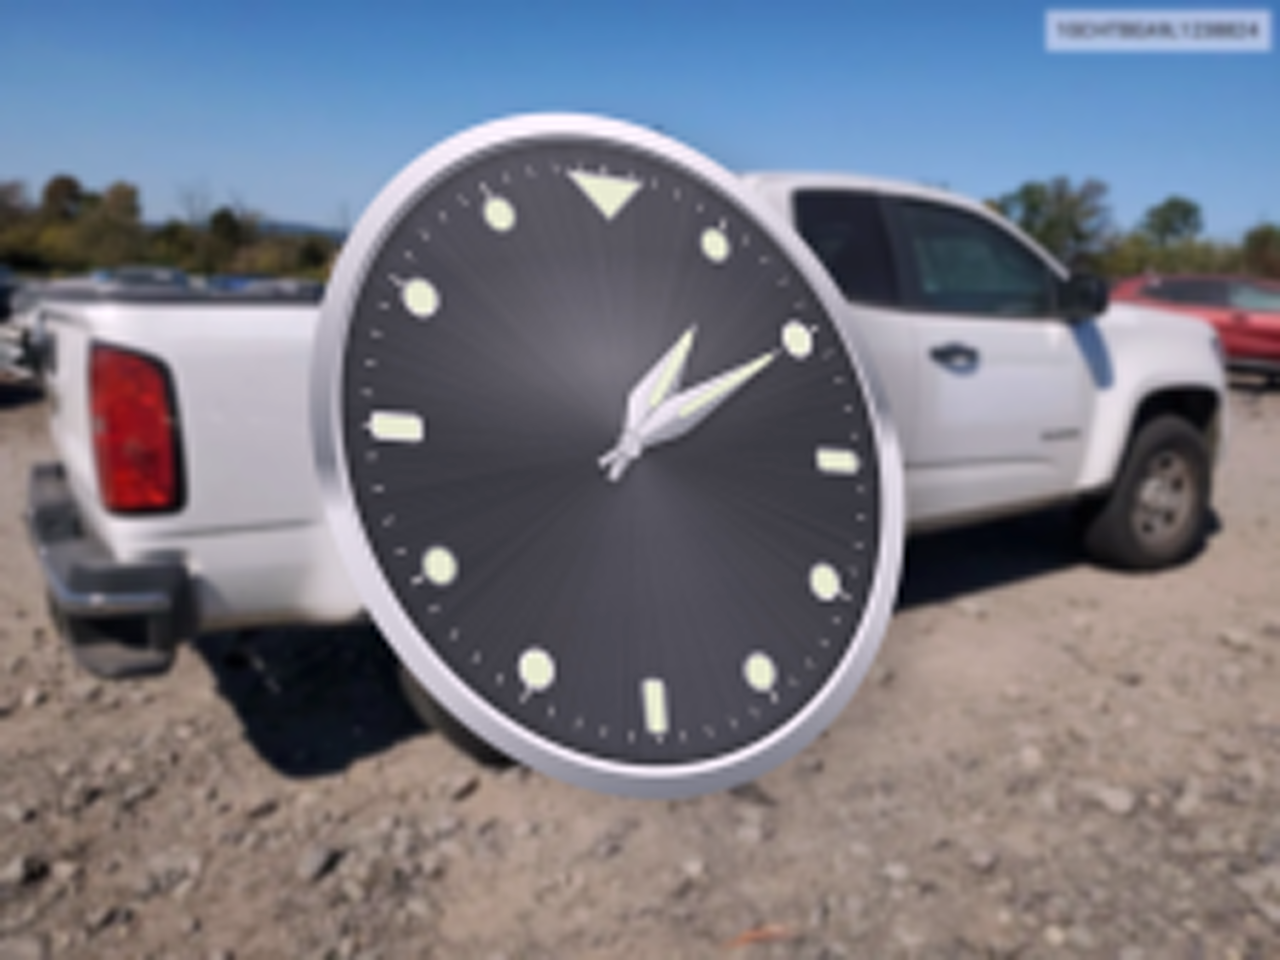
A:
1 h 10 min
